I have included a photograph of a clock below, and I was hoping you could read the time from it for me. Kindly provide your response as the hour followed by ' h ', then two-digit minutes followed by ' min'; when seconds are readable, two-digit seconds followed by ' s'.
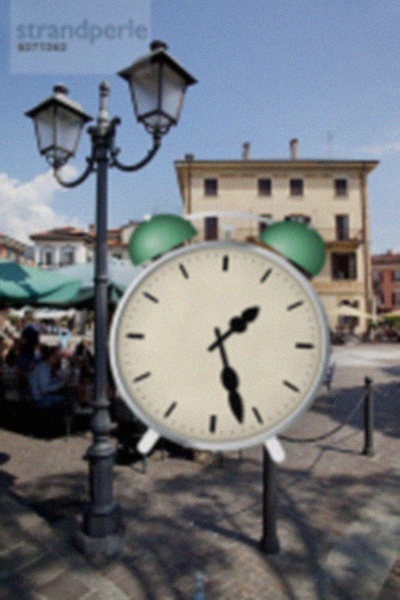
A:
1 h 27 min
